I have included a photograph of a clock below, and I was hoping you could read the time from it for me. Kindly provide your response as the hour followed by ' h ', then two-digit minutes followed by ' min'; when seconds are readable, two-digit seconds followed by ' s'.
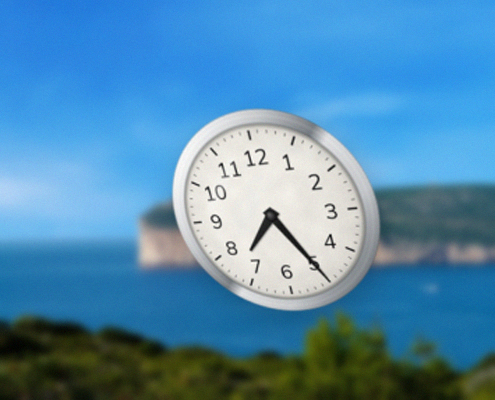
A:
7 h 25 min
